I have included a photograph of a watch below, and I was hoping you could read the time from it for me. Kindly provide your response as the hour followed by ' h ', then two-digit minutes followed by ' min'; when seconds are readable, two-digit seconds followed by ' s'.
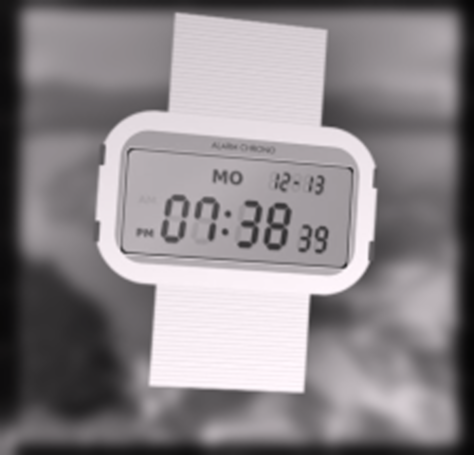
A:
7 h 38 min 39 s
